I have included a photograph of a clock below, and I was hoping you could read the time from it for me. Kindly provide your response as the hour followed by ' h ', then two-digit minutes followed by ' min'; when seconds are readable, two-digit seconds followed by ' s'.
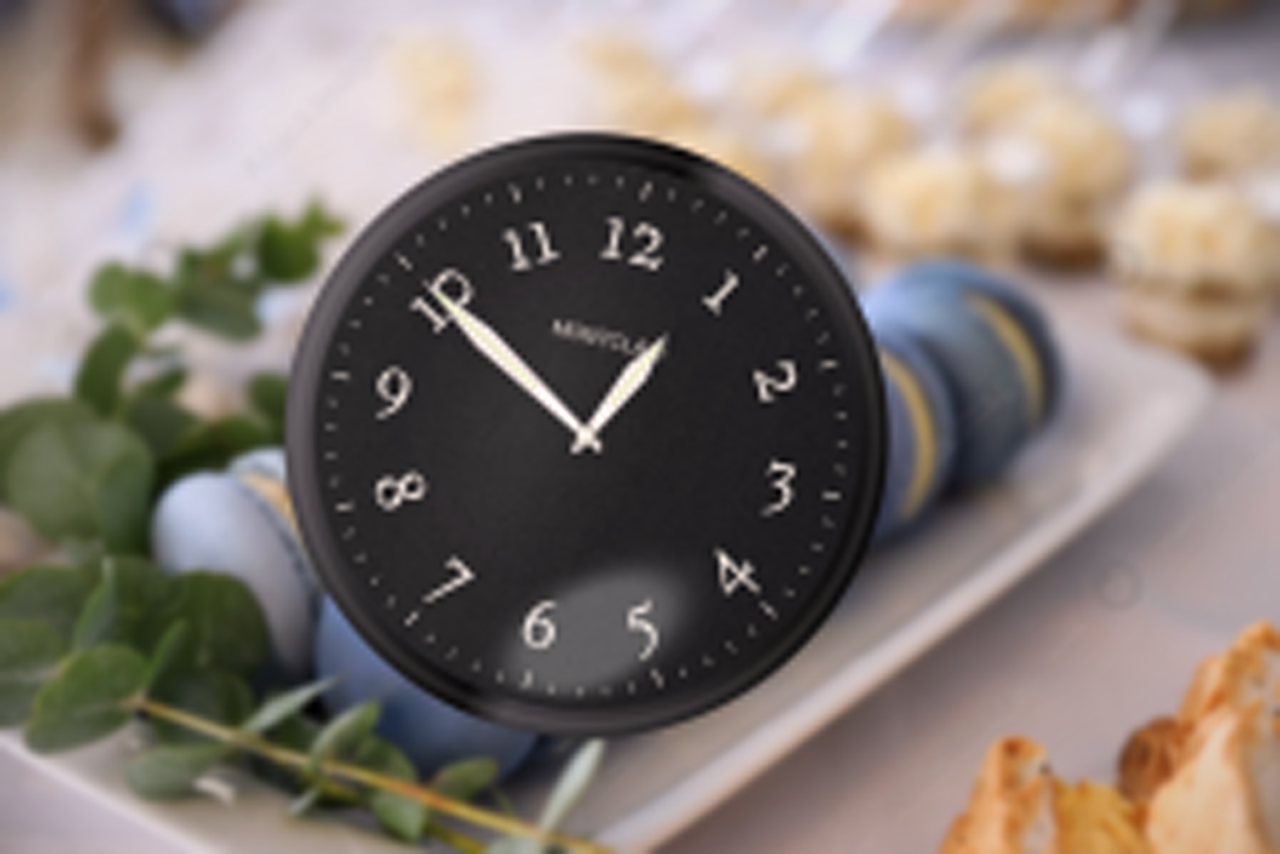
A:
12 h 50 min
